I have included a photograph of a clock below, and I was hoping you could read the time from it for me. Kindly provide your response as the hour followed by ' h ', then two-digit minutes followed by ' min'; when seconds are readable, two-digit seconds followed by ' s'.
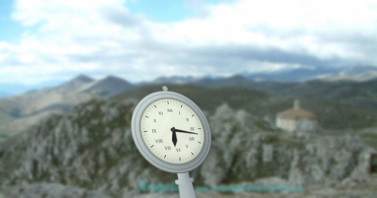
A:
6 h 17 min
